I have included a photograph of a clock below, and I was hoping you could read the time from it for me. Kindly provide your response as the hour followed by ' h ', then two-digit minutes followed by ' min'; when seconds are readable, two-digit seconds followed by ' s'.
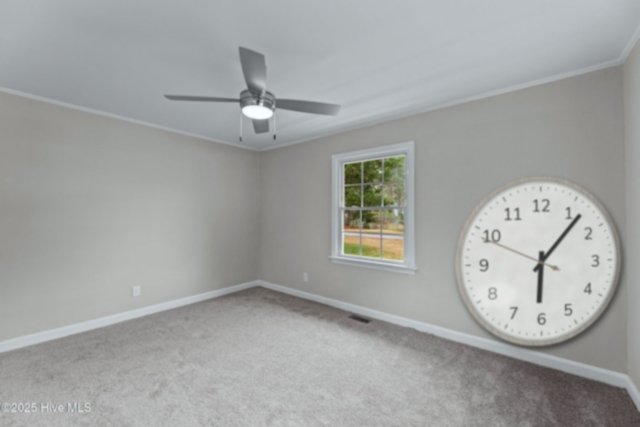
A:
6 h 06 min 49 s
